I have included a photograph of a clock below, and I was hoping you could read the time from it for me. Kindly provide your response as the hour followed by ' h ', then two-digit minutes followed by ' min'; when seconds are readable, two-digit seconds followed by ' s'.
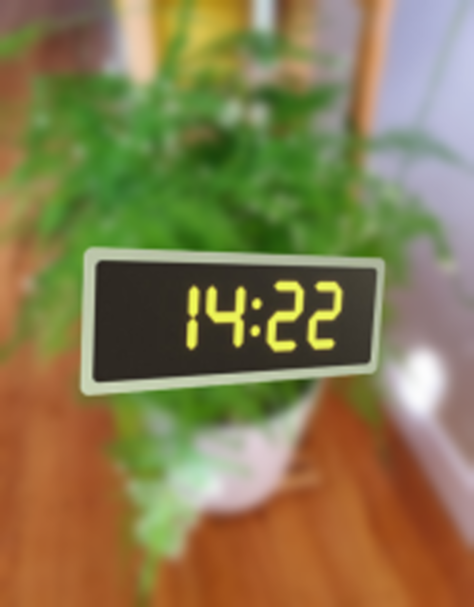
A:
14 h 22 min
